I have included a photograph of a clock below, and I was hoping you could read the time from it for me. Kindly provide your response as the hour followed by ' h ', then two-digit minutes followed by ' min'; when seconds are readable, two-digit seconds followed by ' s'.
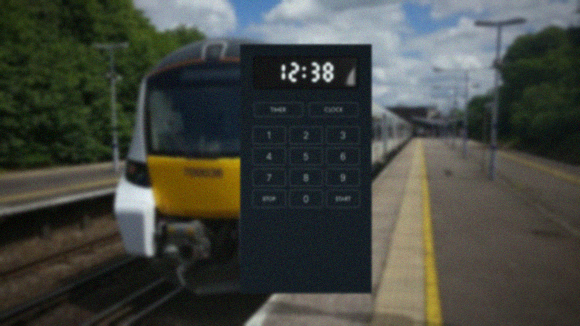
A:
12 h 38 min
